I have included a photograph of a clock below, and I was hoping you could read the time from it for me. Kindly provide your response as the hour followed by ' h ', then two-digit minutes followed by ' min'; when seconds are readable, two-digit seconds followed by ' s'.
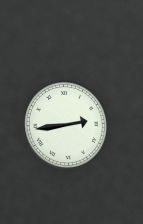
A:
2 h 44 min
